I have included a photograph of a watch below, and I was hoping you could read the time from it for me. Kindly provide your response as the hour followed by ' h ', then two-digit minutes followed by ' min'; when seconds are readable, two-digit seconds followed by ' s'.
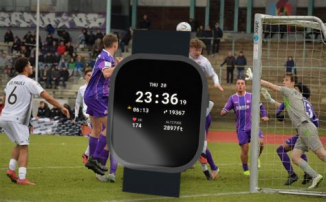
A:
23 h 36 min
